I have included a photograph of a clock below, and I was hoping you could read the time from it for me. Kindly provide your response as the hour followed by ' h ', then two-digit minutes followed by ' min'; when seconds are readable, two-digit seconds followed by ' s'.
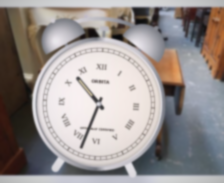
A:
10 h 33 min
